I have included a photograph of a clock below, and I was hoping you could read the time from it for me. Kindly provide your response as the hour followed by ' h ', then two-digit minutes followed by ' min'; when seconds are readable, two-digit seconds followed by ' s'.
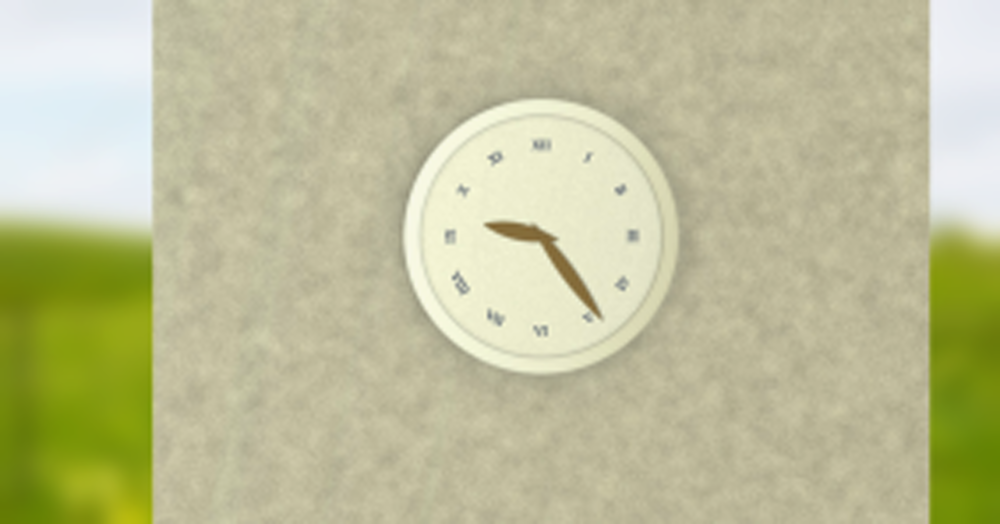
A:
9 h 24 min
